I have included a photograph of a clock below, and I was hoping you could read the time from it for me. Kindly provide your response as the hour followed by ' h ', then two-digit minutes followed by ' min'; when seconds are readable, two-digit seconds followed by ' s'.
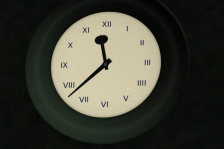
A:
11 h 38 min
